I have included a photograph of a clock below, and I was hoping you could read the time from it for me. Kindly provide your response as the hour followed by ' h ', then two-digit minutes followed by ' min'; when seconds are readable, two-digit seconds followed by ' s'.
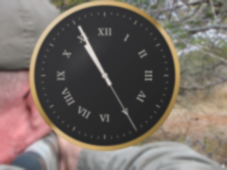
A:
10 h 55 min 25 s
